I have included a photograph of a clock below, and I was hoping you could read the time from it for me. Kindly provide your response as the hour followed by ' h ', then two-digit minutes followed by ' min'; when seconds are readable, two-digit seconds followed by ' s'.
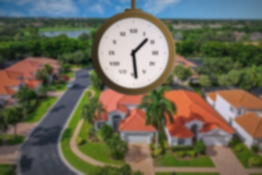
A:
1 h 29 min
